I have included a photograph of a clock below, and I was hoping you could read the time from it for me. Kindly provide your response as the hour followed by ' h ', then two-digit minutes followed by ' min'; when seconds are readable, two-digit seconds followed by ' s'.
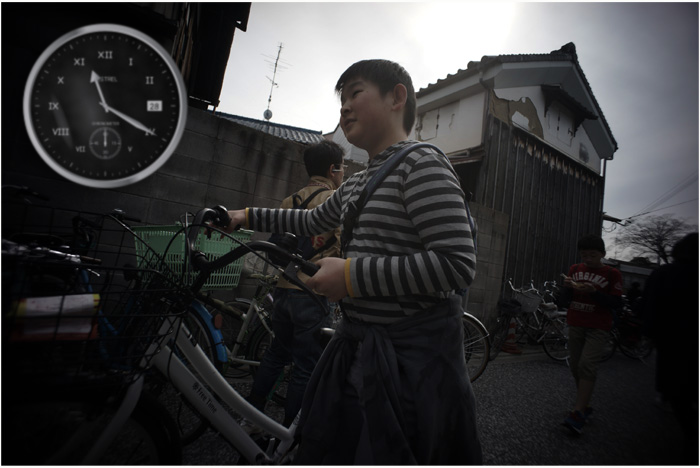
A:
11 h 20 min
